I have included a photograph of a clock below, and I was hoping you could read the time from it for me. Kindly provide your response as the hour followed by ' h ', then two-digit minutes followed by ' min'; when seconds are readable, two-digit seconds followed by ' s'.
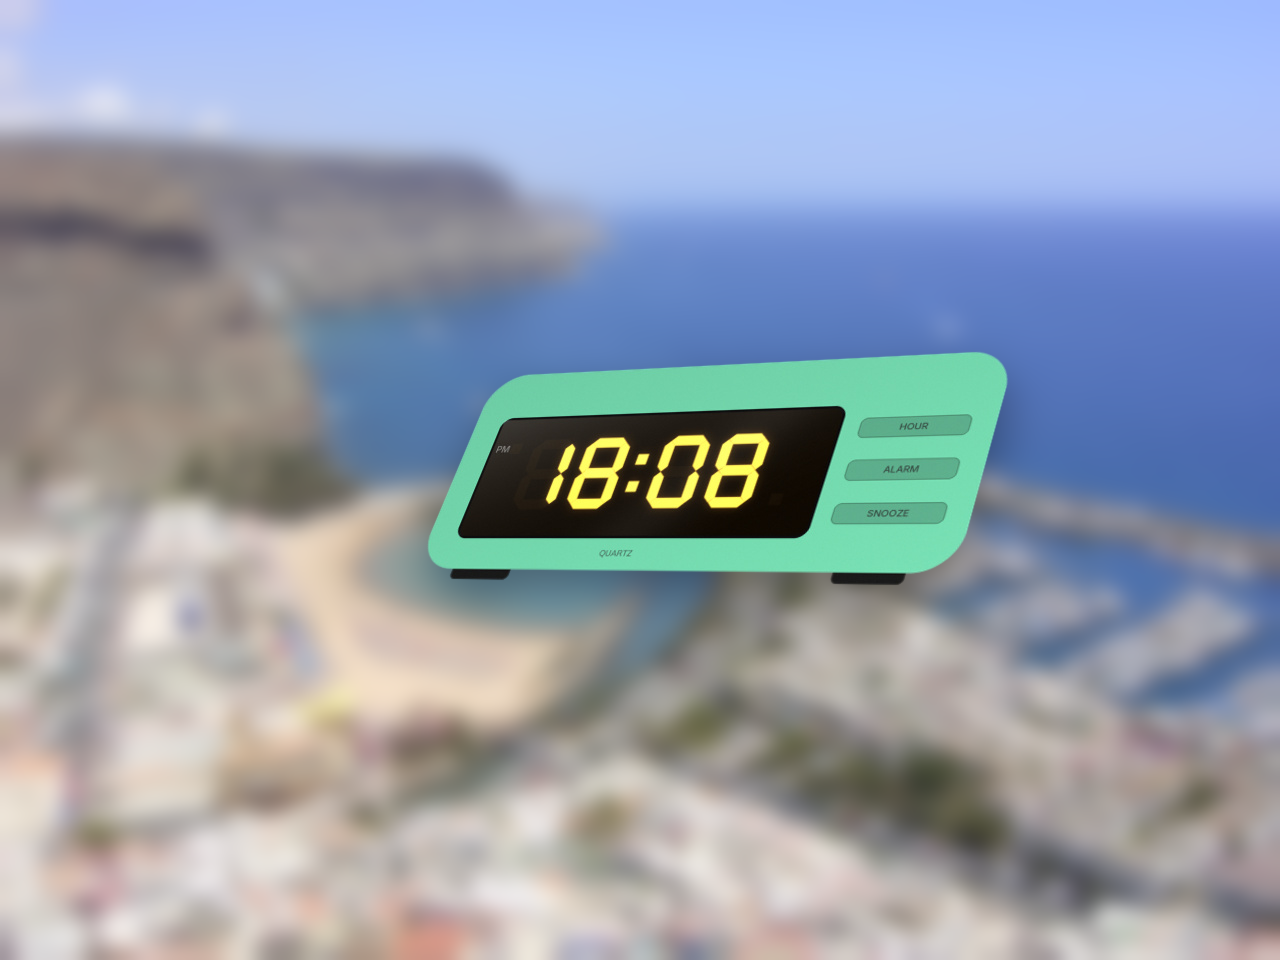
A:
18 h 08 min
